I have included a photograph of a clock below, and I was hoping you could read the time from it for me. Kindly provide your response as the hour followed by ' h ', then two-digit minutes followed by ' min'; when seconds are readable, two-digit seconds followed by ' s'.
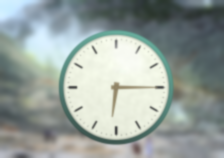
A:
6 h 15 min
